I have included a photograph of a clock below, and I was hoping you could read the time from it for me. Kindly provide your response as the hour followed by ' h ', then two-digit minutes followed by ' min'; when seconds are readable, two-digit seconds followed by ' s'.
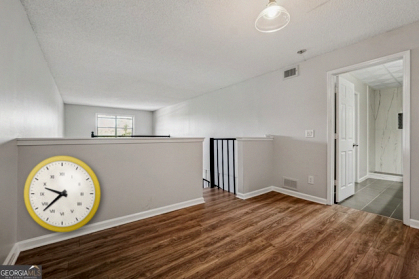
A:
9 h 38 min
